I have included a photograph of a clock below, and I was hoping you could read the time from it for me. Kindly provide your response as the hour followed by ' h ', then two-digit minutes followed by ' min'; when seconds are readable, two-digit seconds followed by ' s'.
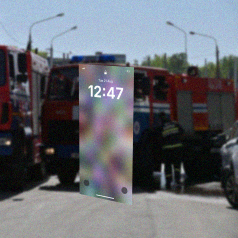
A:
12 h 47 min
